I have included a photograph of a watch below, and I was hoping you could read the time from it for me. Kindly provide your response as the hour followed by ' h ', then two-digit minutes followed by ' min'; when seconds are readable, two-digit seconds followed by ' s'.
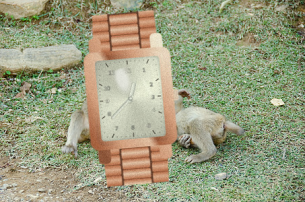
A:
12 h 38 min
